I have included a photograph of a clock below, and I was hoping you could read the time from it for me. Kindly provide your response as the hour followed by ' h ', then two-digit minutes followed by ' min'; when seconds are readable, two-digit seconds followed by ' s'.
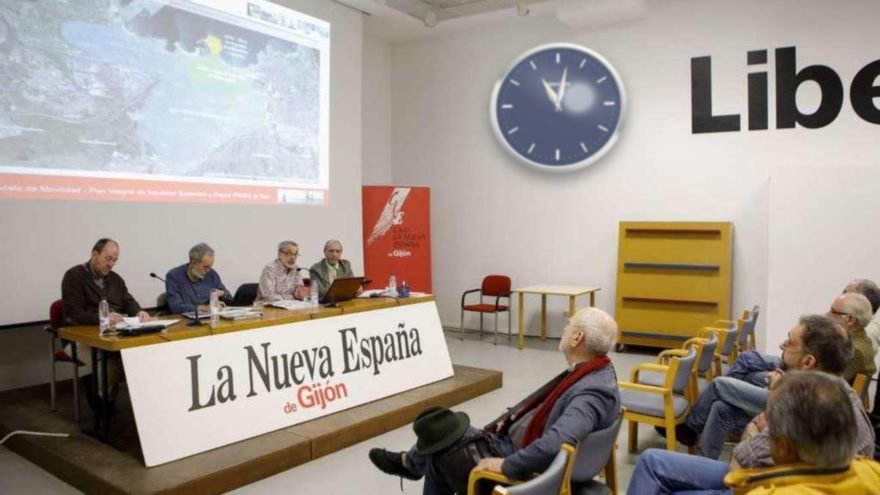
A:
11 h 02 min
